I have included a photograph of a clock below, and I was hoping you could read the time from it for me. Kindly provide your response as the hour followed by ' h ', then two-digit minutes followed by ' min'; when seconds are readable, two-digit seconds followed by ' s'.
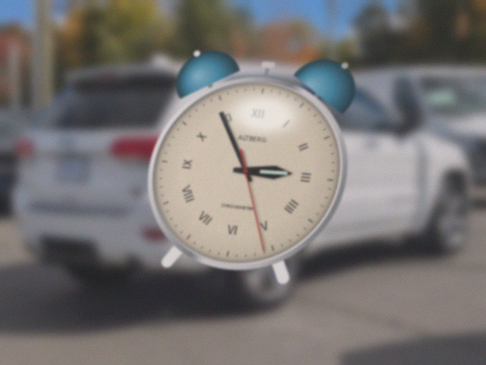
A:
2 h 54 min 26 s
